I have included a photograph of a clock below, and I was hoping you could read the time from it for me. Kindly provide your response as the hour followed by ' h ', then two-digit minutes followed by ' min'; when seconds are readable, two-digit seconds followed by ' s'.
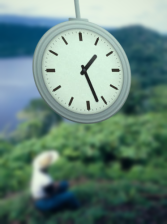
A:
1 h 27 min
